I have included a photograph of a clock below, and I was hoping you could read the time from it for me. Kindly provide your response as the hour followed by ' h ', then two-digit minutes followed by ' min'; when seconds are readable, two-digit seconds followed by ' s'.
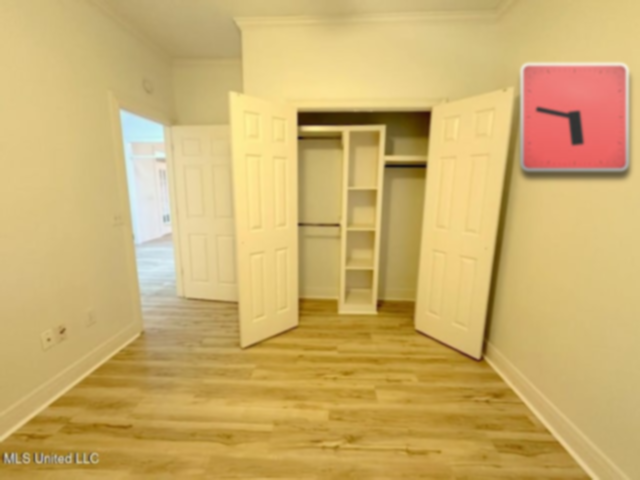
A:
5 h 47 min
